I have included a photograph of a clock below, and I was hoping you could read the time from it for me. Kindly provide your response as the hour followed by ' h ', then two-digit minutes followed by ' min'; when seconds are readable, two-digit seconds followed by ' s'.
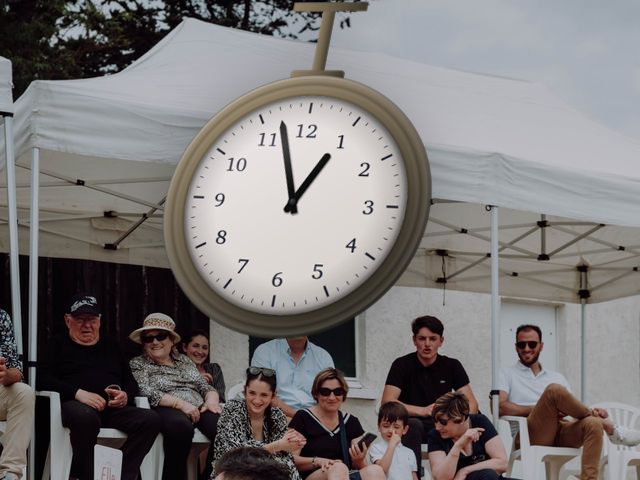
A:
12 h 57 min
